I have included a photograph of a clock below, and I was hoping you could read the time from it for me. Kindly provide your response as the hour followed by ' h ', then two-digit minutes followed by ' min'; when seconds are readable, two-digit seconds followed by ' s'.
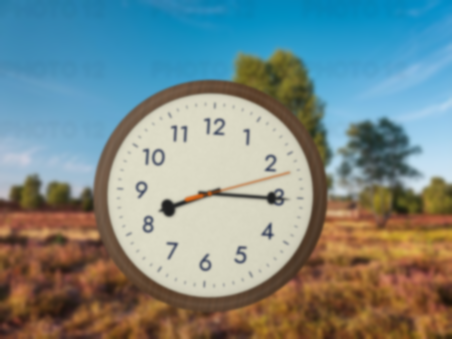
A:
8 h 15 min 12 s
